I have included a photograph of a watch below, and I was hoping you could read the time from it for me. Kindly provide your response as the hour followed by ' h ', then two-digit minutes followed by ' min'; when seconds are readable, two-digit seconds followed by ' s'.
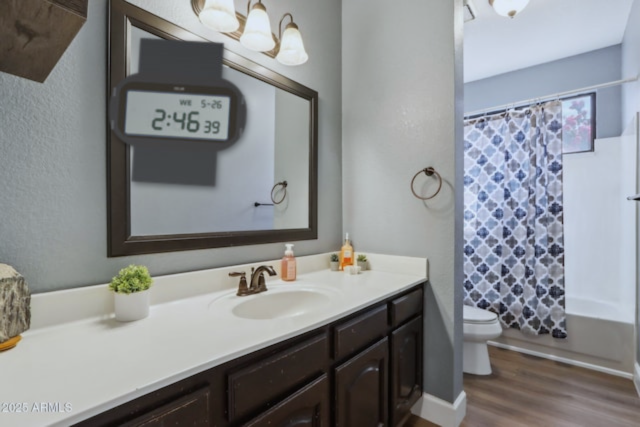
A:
2 h 46 min 39 s
